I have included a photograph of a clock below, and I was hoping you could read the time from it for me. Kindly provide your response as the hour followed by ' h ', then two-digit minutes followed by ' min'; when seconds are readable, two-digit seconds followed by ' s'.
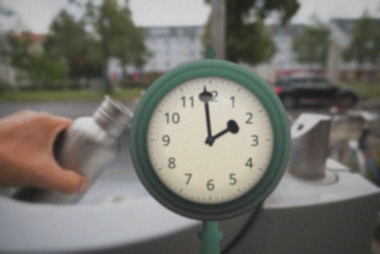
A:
1 h 59 min
